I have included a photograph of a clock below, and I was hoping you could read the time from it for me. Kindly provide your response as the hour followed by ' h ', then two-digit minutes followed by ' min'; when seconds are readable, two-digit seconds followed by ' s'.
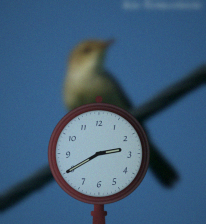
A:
2 h 40 min
